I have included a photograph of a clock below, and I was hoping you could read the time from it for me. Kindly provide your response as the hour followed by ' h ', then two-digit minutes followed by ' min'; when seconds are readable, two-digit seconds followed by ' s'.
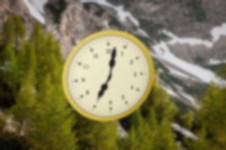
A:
7 h 02 min
